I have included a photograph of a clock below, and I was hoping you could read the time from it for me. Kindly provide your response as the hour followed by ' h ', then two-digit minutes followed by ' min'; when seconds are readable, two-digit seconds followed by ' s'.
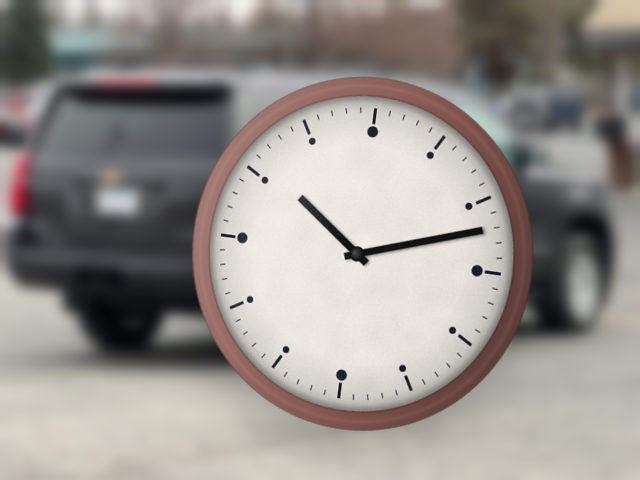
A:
10 h 12 min
